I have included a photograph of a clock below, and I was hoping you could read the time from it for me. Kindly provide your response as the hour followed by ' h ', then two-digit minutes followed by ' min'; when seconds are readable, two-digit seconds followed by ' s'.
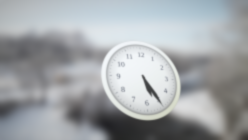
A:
5 h 25 min
